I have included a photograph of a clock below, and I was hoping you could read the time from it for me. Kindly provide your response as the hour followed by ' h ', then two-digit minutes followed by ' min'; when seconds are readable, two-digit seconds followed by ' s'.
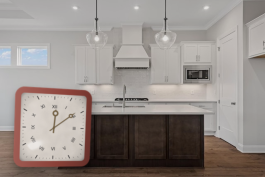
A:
12 h 09 min
